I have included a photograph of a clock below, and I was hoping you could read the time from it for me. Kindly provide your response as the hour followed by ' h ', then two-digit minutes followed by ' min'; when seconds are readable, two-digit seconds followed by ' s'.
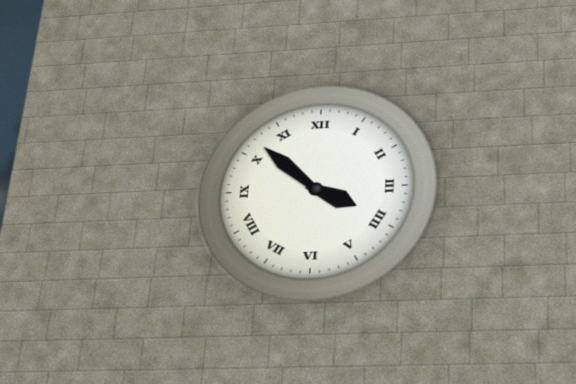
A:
3 h 52 min
